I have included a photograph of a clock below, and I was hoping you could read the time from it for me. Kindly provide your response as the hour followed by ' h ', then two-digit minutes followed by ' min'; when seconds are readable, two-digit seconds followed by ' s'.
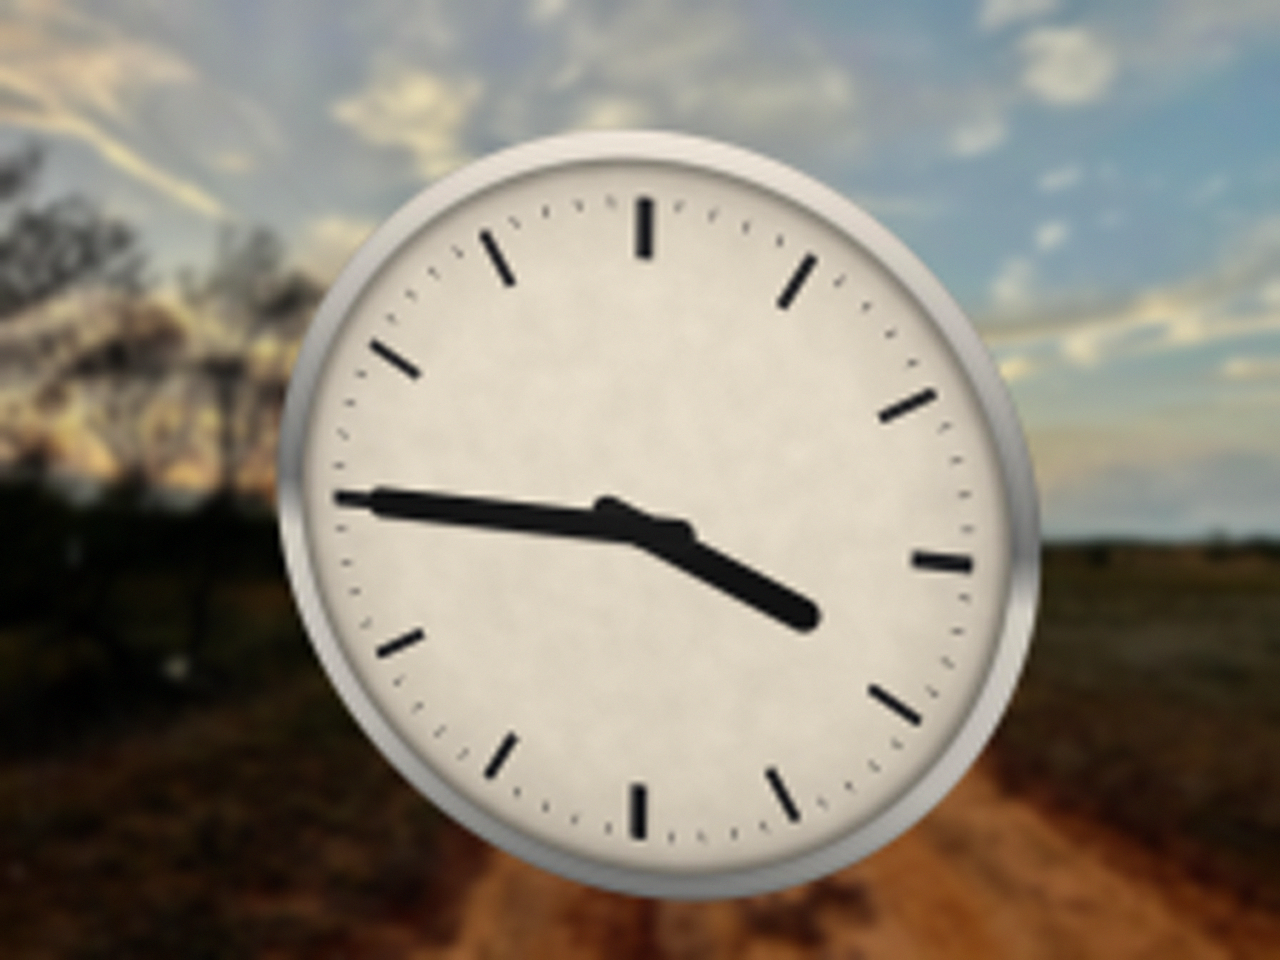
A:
3 h 45 min
